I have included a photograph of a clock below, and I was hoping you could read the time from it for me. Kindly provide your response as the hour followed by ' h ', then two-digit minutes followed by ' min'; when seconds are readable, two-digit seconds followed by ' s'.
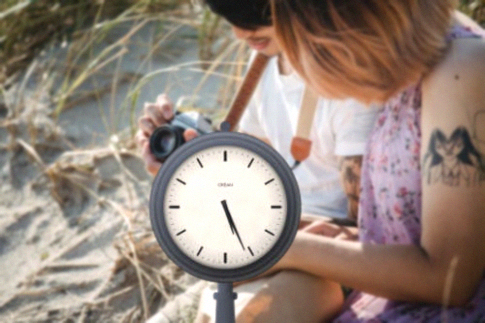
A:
5 h 26 min
